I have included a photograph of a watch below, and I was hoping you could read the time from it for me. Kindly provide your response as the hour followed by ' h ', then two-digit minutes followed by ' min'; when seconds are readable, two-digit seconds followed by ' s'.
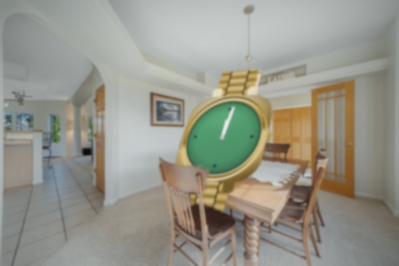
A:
12 h 01 min
